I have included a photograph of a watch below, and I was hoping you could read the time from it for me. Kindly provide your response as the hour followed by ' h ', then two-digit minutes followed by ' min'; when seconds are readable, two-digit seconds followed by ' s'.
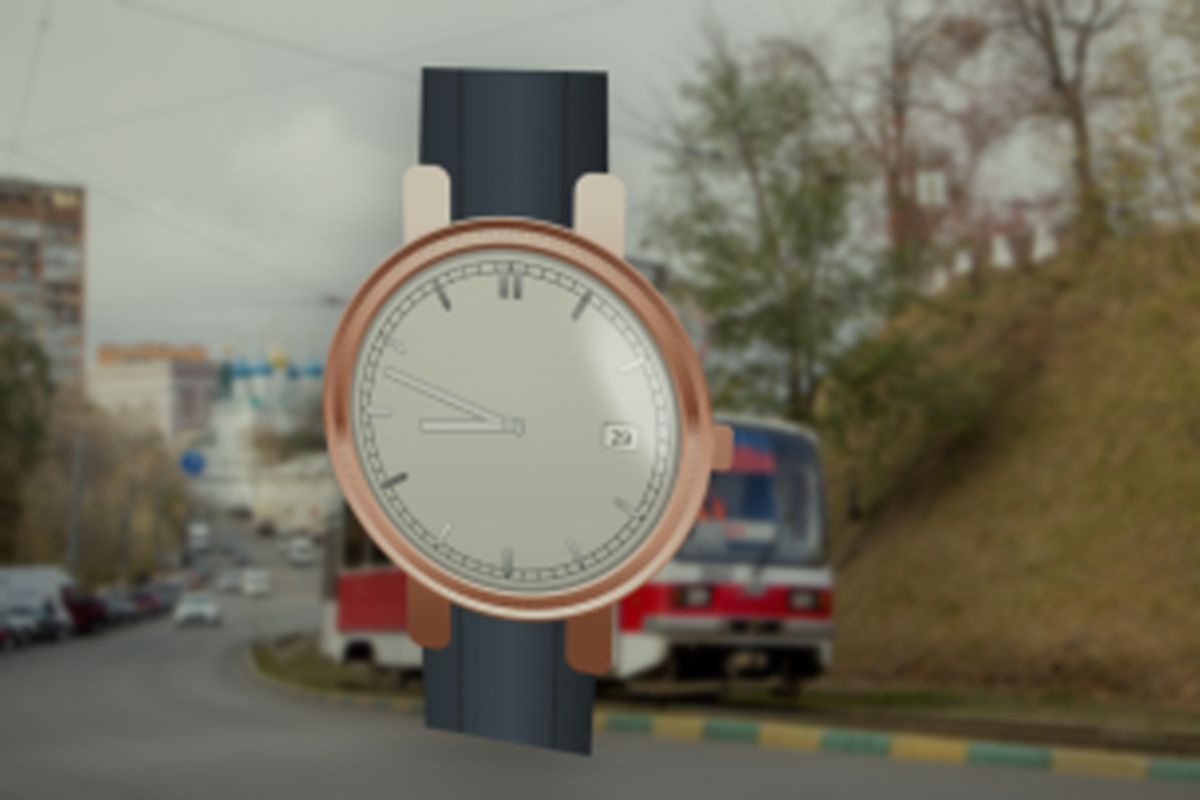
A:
8 h 48 min
